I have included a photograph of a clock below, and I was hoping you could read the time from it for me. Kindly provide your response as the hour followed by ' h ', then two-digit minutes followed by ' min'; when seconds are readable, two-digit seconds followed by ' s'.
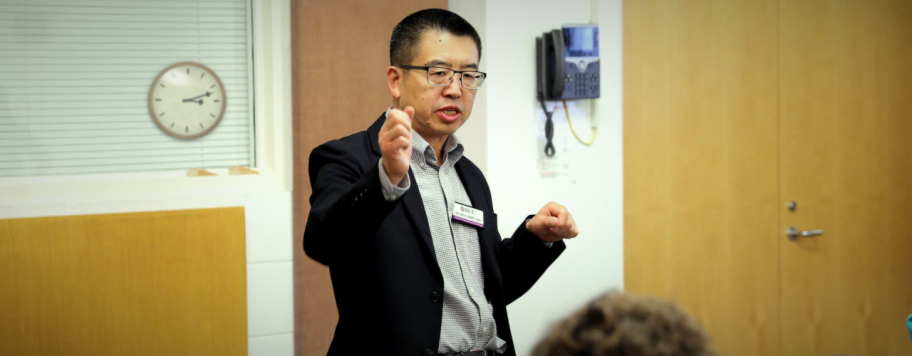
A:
3 h 12 min
